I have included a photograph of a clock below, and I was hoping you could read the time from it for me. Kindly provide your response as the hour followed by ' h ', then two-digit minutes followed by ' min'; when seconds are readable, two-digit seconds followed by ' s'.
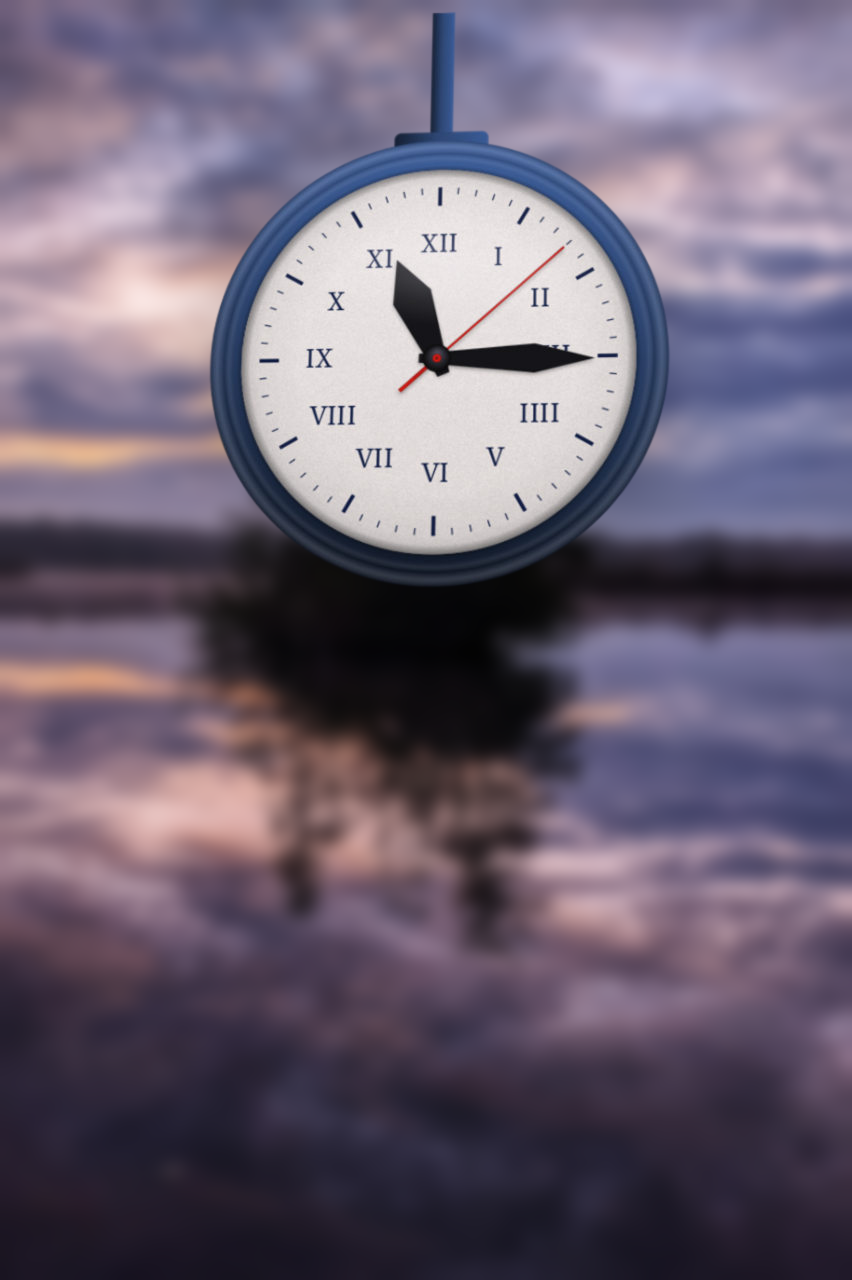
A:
11 h 15 min 08 s
